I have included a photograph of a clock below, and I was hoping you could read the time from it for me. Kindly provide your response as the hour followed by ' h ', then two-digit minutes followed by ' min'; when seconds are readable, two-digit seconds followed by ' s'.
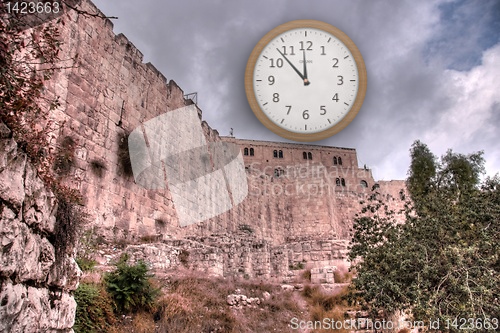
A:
11 h 53 min
